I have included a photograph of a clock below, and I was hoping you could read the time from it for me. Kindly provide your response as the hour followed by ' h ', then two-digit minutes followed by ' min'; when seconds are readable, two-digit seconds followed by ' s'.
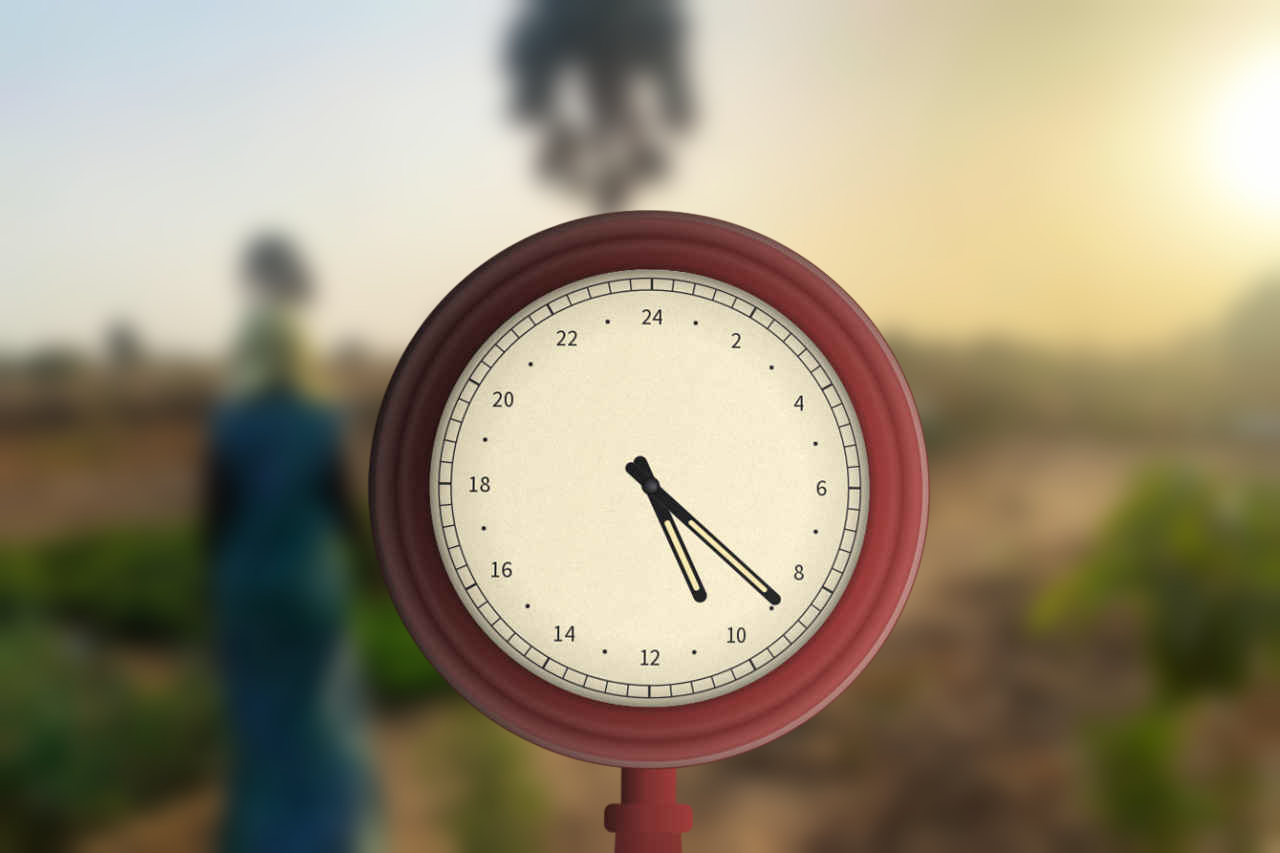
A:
10 h 22 min
